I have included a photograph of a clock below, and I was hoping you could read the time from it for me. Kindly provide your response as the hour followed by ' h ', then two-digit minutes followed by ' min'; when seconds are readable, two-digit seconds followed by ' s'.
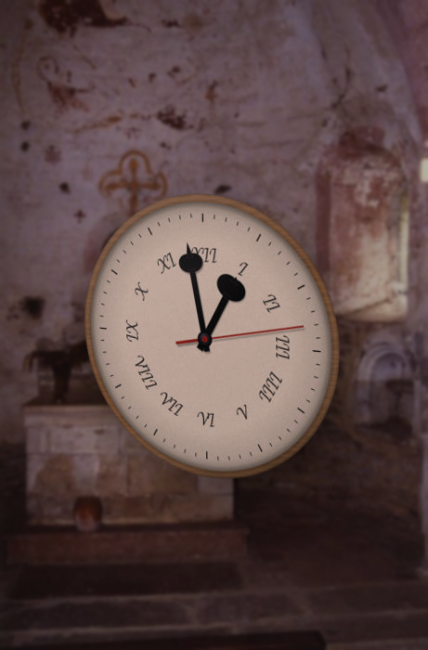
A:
12 h 58 min 13 s
